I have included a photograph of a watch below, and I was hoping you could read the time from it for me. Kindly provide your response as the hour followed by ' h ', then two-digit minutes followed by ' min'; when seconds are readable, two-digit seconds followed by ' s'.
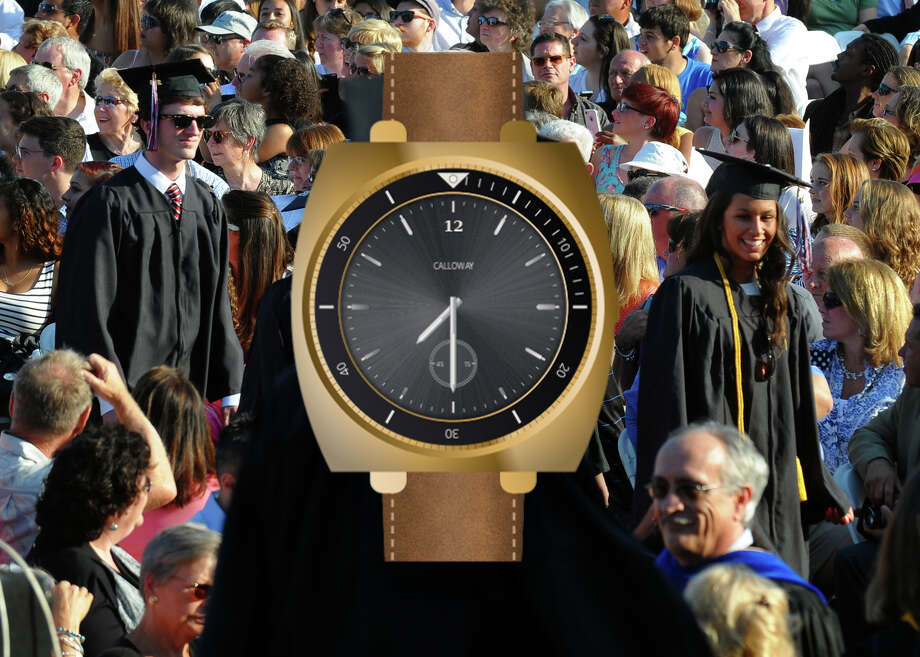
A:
7 h 30 min
